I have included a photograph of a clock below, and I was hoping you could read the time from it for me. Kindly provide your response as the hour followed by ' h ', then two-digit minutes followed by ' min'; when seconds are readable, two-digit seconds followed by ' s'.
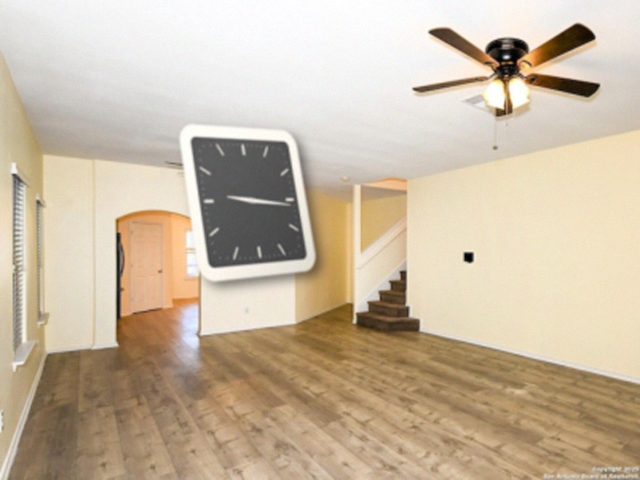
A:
9 h 16 min
